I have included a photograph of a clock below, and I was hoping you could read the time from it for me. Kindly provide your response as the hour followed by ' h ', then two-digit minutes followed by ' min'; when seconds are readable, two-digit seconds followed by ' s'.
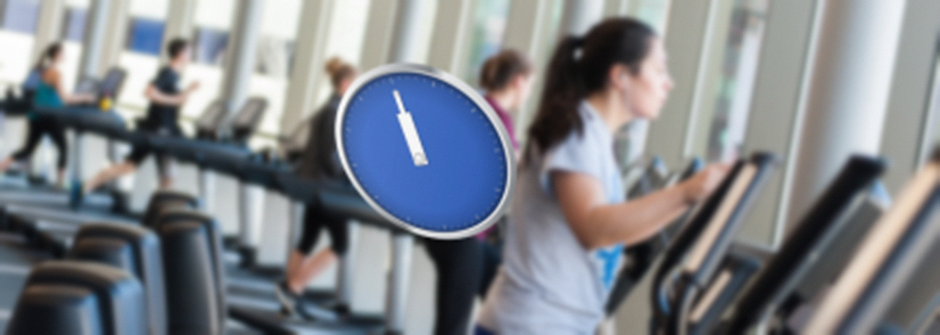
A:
12 h 00 min
